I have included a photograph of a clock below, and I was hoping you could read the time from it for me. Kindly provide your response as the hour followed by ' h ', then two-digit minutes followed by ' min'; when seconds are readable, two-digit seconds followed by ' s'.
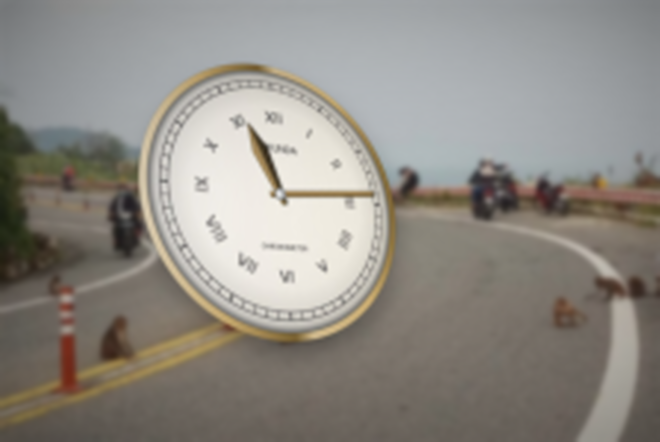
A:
11 h 14 min
